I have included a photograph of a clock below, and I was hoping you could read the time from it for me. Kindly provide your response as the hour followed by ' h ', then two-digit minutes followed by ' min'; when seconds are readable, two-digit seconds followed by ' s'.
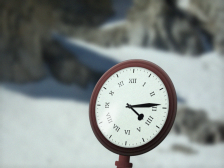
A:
4 h 14 min
